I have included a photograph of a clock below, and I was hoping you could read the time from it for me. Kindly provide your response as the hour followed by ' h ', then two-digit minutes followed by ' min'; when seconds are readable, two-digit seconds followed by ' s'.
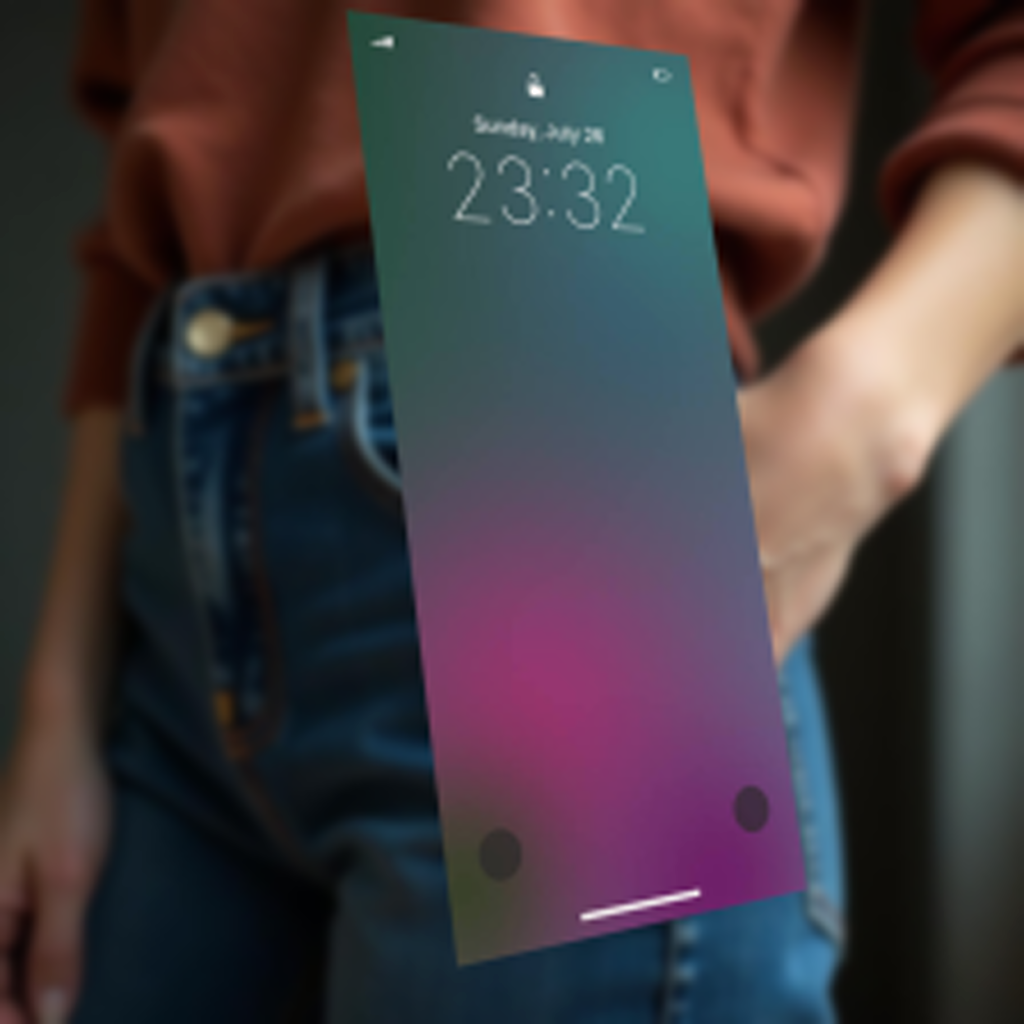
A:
23 h 32 min
